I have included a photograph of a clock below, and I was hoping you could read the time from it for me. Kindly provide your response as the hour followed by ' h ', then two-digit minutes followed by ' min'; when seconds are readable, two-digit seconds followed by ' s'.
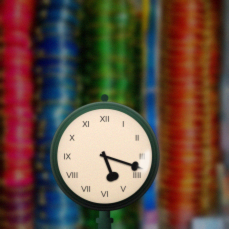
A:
5 h 18 min
